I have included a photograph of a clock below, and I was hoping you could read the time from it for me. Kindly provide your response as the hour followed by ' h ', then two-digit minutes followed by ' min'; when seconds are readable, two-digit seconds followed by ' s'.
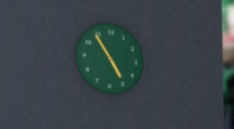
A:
4 h 54 min
